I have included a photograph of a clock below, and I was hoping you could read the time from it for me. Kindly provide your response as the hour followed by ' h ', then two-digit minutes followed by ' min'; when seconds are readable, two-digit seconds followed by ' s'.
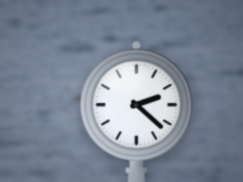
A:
2 h 22 min
